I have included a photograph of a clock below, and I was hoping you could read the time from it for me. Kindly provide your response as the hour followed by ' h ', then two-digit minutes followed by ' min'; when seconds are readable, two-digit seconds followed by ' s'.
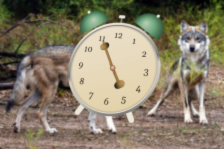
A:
4 h 55 min
